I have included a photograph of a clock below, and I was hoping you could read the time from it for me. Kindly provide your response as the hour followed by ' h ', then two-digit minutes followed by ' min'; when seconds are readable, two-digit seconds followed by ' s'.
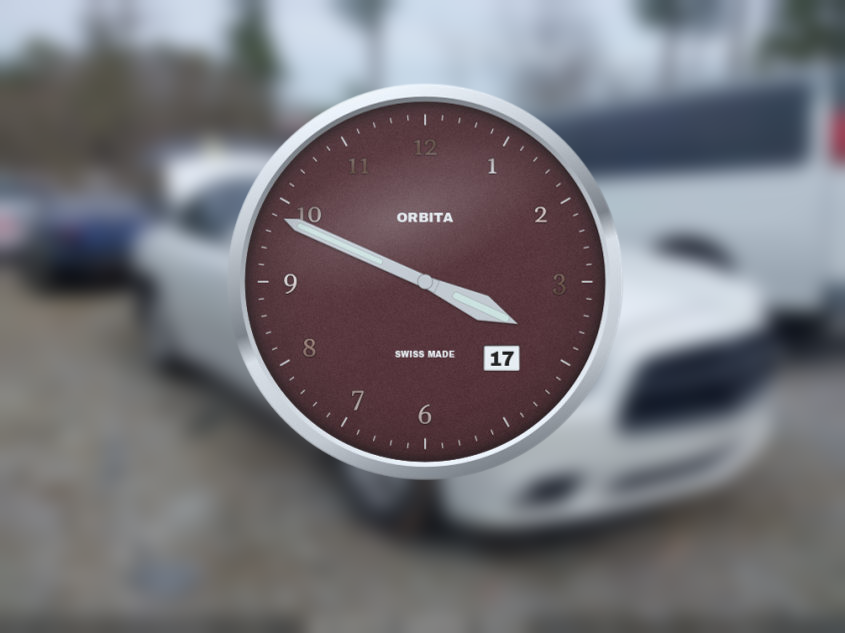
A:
3 h 49 min
